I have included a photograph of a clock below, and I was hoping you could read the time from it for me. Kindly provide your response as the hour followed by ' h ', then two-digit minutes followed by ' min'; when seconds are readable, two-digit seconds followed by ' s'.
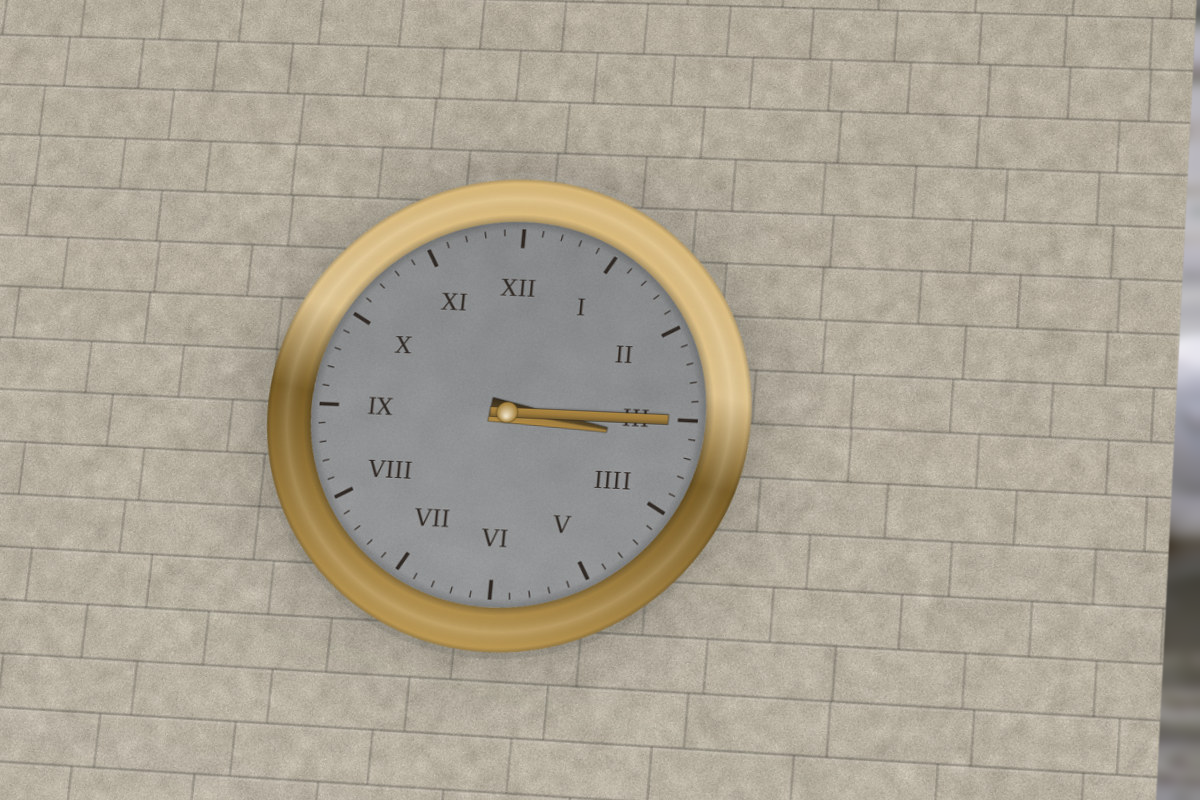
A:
3 h 15 min
